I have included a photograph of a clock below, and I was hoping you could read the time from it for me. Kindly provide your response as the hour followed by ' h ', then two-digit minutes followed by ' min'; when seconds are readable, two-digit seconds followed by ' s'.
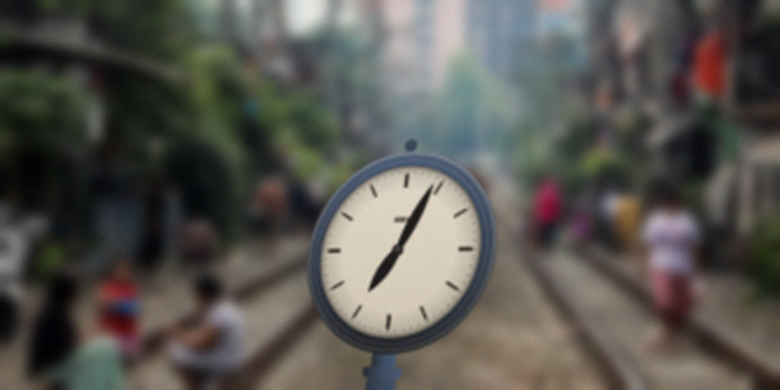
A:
7 h 04 min
